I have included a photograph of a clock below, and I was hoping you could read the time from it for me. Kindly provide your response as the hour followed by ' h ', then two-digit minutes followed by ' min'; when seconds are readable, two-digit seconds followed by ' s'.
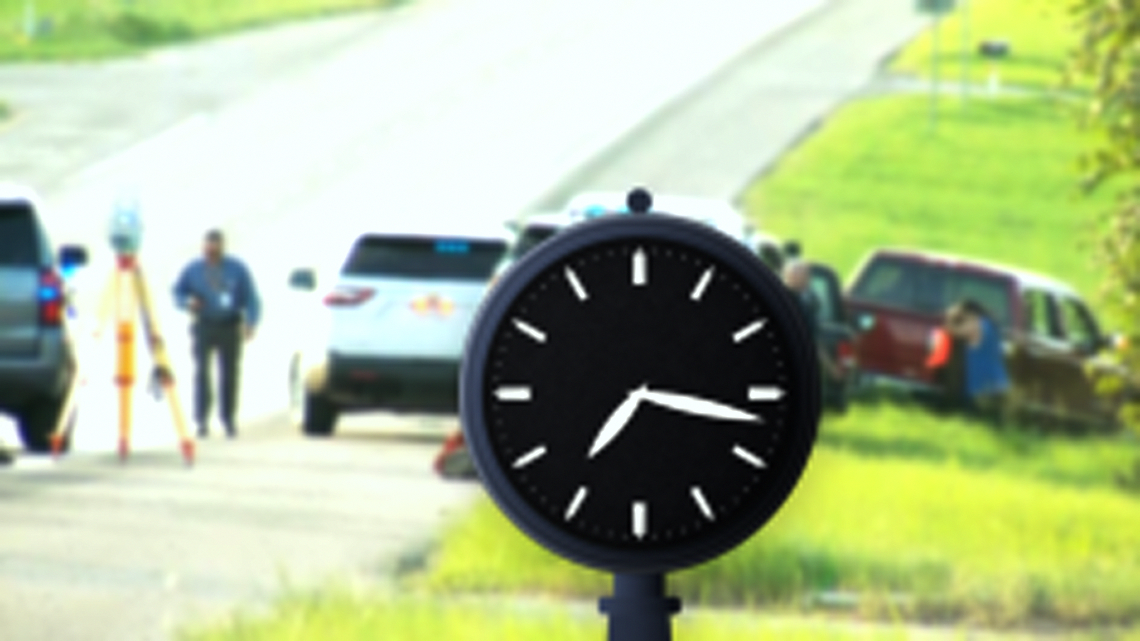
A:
7 h 17 min
